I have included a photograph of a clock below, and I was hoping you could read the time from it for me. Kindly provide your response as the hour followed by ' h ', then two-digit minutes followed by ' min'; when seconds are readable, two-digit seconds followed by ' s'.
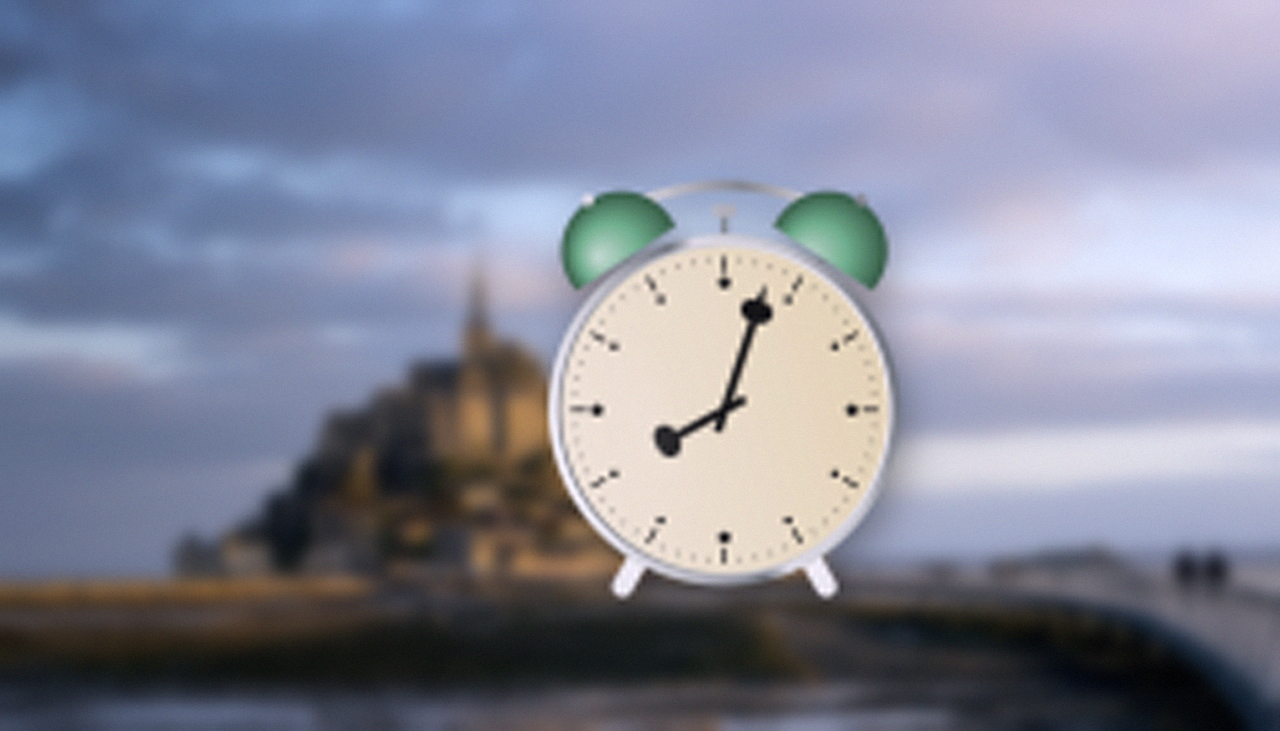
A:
8 h 03 min
